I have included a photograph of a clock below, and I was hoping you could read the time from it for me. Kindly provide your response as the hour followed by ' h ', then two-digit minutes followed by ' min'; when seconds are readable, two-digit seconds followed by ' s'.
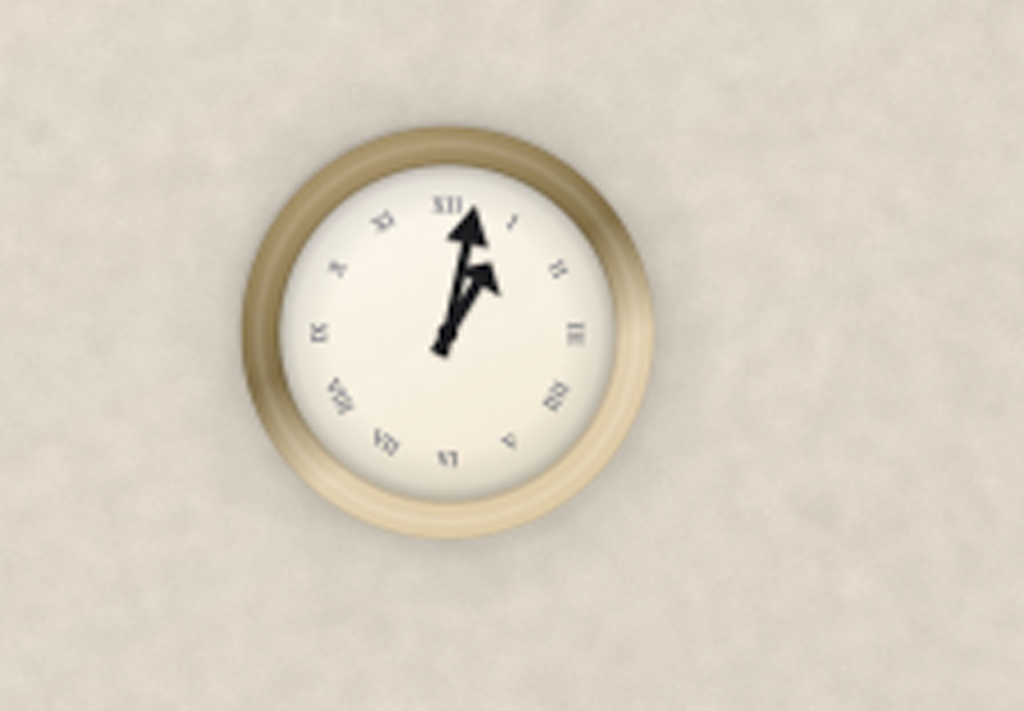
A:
1 h 02 min
